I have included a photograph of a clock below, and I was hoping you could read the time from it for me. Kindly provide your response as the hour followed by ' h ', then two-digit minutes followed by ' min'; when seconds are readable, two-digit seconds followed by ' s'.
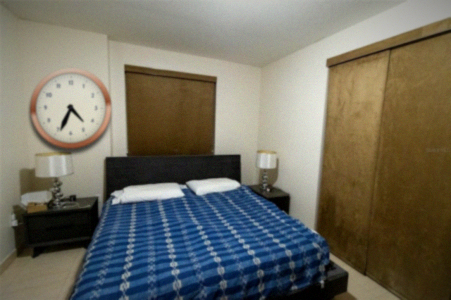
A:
4 h 34 min
